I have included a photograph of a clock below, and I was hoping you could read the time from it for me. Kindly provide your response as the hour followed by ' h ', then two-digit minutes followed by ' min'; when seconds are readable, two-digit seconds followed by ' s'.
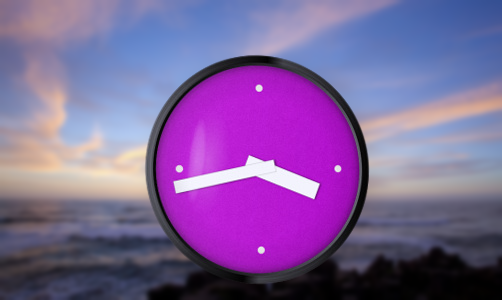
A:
3 h 43 min
